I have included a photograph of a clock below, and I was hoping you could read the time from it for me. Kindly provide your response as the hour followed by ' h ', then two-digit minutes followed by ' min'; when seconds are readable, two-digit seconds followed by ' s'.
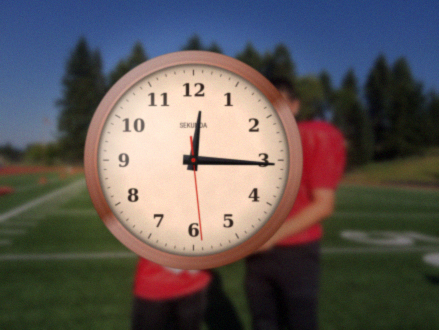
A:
12 h 15 min 29 s
